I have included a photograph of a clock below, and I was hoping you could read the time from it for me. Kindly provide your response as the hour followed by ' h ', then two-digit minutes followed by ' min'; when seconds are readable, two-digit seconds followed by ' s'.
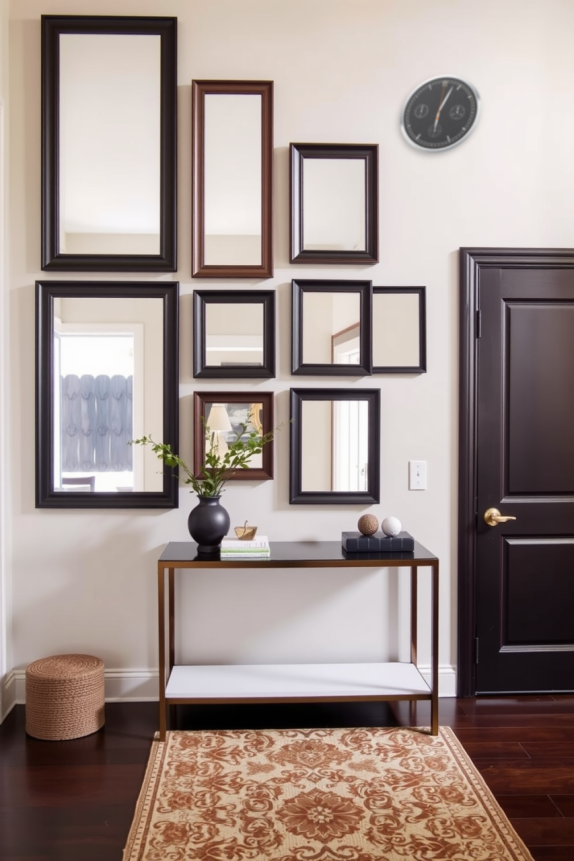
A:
6 h 03 min
